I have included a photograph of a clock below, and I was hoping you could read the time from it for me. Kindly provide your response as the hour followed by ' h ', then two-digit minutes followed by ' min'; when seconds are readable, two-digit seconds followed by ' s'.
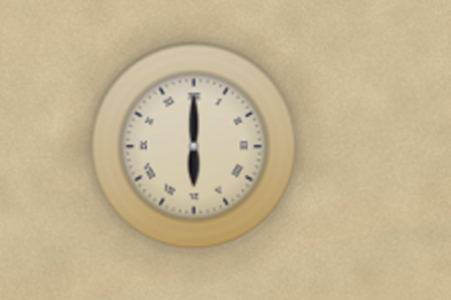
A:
6 h 00 min
